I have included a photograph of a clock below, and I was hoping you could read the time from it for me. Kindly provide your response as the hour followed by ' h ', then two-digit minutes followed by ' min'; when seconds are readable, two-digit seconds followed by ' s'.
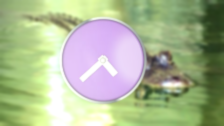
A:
4 h 38 min
